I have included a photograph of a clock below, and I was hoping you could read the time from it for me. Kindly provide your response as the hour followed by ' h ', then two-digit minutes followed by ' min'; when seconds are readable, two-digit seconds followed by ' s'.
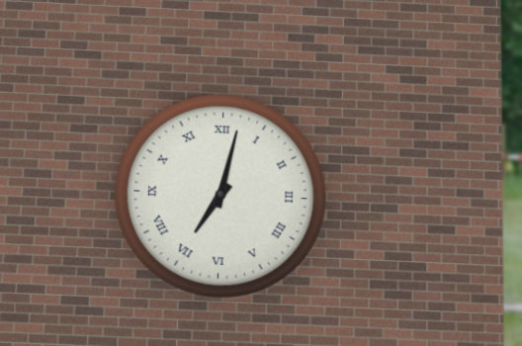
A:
7 h 02 min
